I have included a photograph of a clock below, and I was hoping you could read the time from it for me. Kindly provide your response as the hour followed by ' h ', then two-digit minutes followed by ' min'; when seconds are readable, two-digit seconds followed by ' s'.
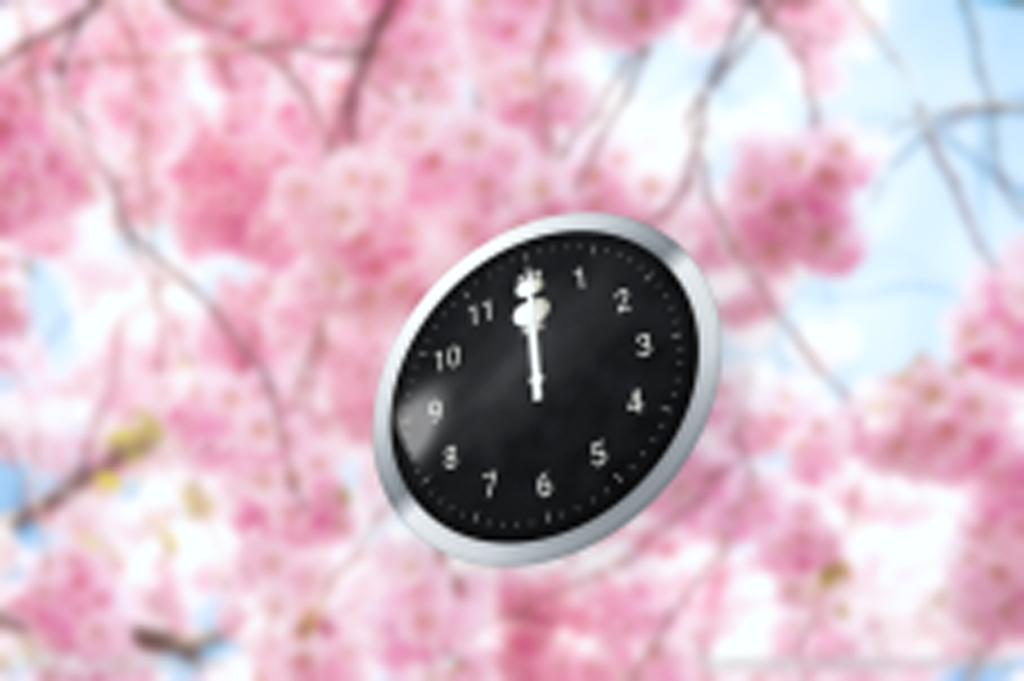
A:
12 h 00 min
